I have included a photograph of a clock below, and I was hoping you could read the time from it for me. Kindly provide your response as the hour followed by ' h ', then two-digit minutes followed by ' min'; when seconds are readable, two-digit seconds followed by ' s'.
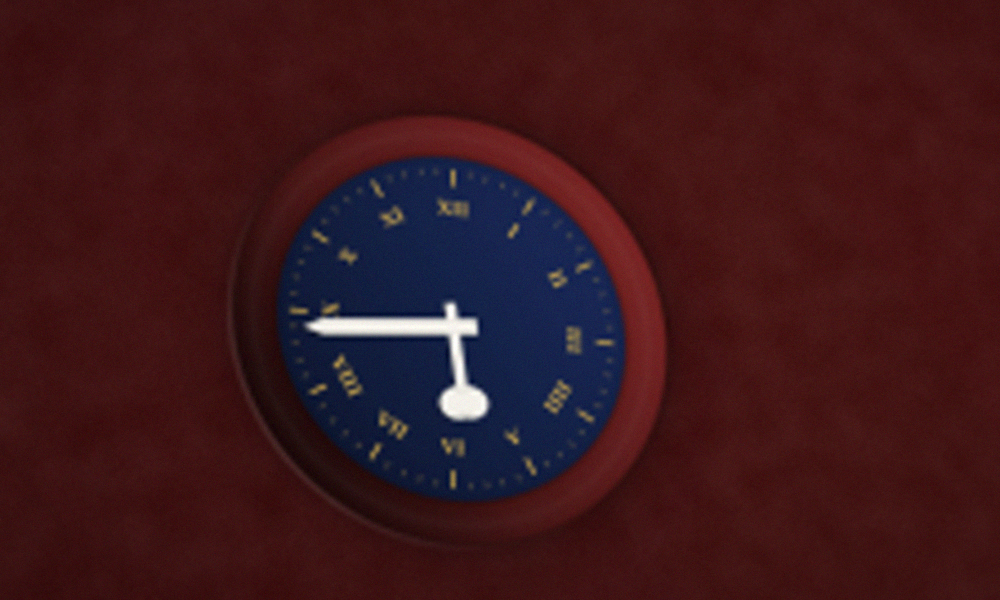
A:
5 h 44 min
